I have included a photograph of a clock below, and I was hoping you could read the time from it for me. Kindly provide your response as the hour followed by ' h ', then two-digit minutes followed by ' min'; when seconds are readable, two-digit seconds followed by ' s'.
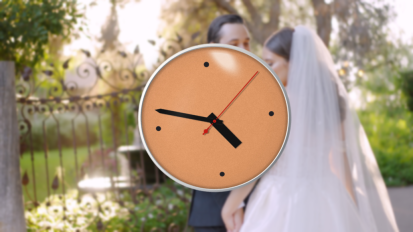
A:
4 h 48 min 08 s
